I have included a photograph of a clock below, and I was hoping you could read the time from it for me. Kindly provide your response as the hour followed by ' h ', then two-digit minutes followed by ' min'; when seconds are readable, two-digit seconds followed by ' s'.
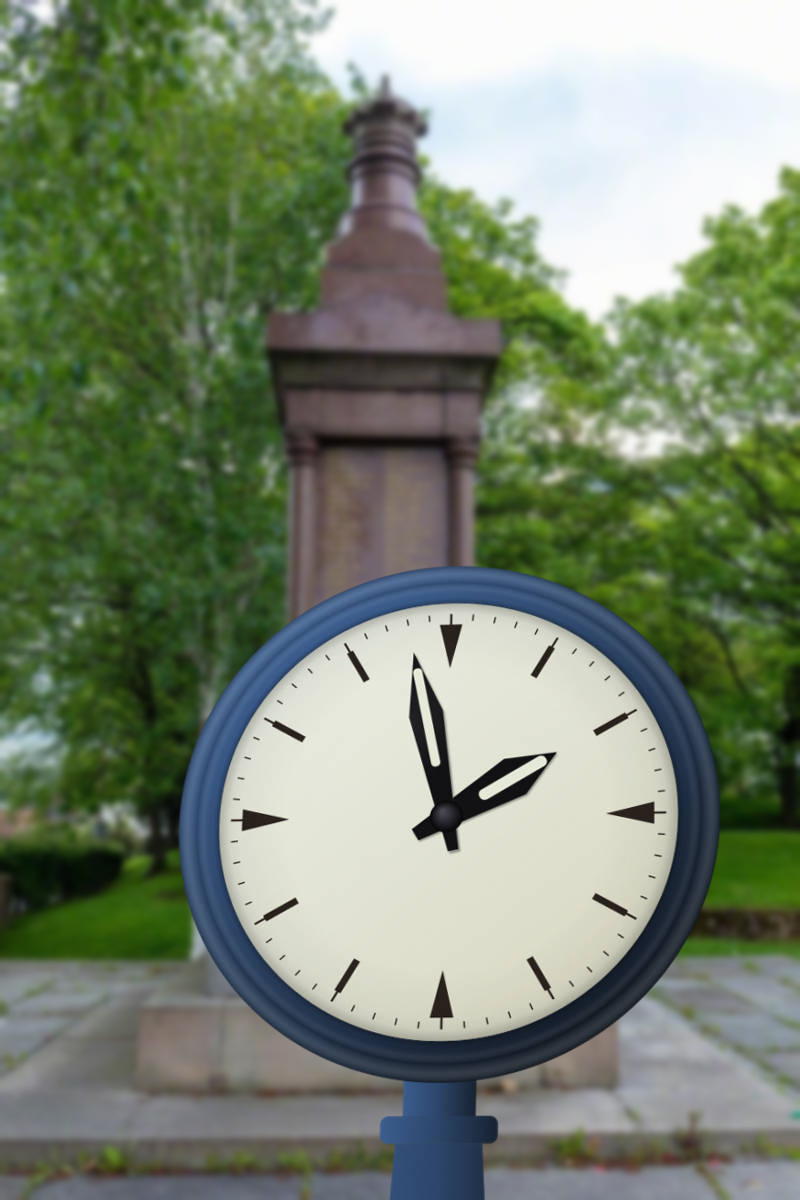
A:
1 h 58 min
